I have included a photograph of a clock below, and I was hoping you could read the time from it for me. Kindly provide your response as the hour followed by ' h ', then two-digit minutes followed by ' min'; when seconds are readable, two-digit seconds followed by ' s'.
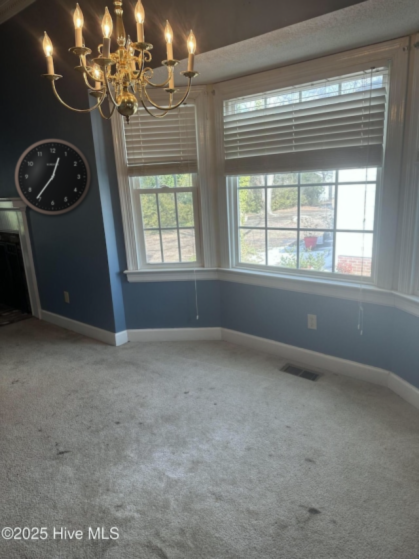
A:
12 h 36 min
